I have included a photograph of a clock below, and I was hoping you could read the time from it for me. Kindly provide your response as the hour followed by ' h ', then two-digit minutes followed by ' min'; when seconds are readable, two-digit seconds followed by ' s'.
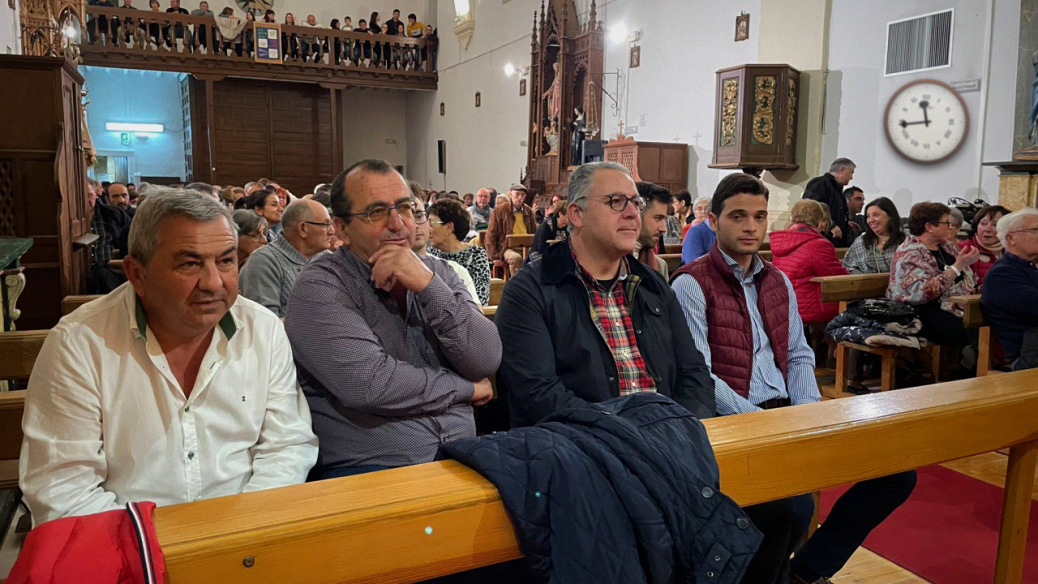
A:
11 h 44 min
